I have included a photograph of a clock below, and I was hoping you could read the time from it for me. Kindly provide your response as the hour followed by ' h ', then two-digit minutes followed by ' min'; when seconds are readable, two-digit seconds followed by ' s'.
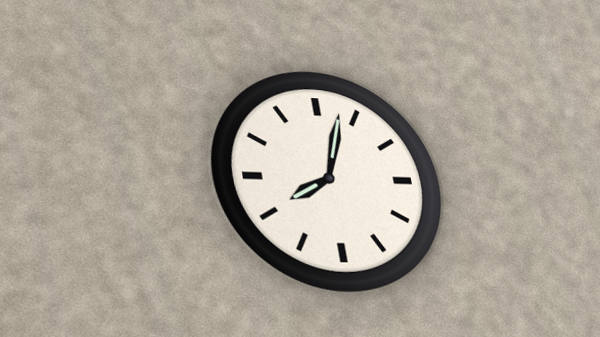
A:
8 h 03 min
